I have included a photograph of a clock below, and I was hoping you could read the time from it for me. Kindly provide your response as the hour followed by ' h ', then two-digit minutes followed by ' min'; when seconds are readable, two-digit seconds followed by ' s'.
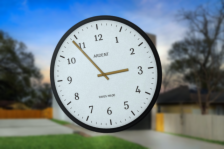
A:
2 h 54 min
